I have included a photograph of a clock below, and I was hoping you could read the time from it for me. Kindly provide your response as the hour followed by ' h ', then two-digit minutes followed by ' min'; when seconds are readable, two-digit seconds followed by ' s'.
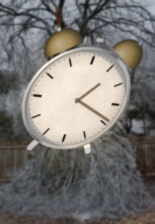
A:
1 h 19 min
